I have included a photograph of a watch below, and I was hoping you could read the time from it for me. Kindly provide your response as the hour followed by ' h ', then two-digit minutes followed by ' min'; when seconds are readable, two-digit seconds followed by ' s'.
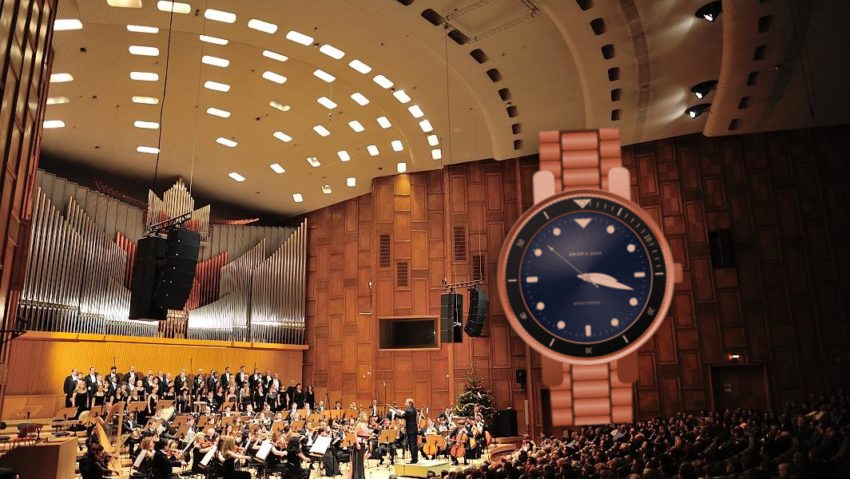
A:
3 h 17 min 52 s
